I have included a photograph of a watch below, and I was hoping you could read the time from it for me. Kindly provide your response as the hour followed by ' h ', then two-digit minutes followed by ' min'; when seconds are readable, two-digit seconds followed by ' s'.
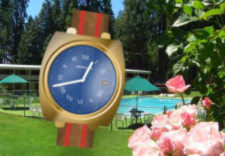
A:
12 h 42 min
